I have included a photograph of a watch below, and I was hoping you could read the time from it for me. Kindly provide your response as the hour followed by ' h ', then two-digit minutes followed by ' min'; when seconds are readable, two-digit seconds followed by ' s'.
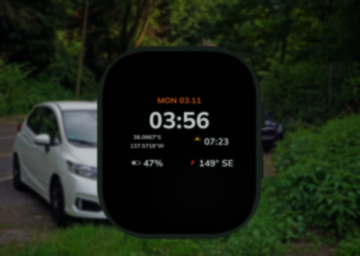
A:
3 h 56 min
